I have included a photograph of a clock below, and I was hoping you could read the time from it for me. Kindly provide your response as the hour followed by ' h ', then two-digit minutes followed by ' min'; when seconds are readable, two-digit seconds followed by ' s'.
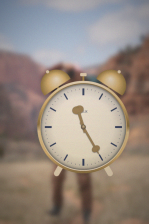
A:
11 h 25 min
